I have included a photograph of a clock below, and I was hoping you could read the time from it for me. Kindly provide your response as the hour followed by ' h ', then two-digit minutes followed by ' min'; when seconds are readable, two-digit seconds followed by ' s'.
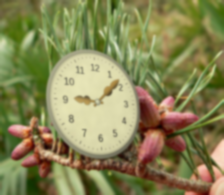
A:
9 h 08 min
